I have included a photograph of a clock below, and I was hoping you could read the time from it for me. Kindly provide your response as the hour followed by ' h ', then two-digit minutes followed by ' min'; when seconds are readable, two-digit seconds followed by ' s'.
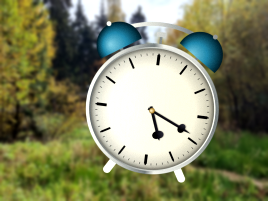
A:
5 h 19 min
